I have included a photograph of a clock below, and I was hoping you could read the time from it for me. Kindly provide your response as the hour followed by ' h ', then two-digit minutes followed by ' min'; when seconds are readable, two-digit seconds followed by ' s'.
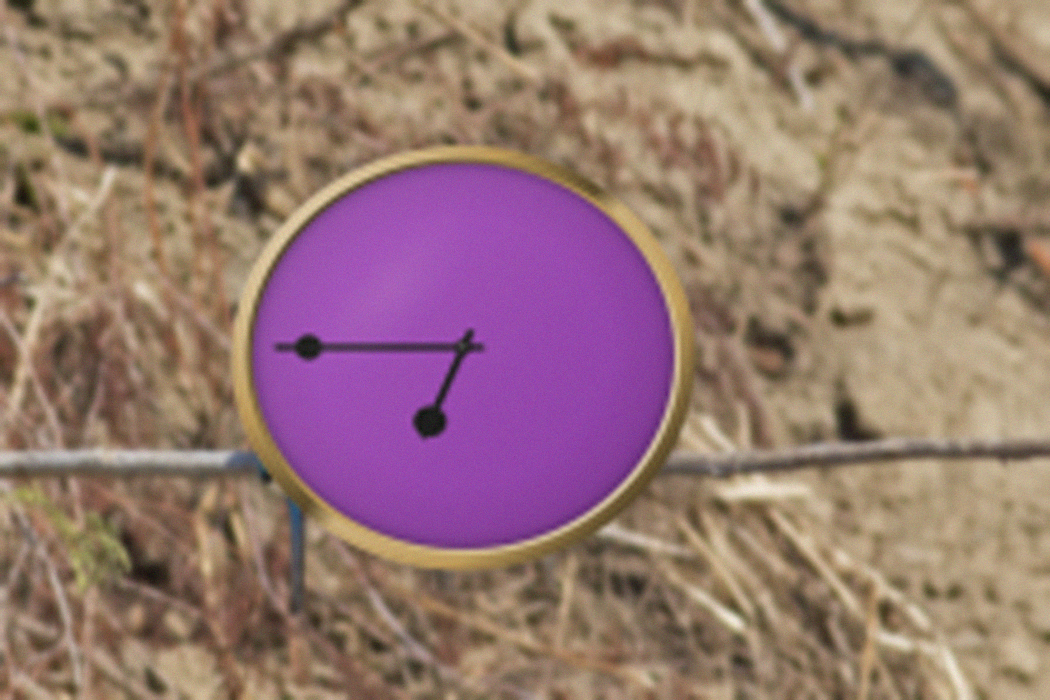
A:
6 h 45 min
